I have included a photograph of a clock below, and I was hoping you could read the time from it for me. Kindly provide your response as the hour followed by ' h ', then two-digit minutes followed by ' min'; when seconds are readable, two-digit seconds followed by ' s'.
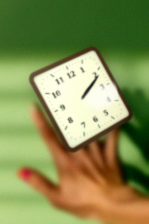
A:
2 h 11 min
